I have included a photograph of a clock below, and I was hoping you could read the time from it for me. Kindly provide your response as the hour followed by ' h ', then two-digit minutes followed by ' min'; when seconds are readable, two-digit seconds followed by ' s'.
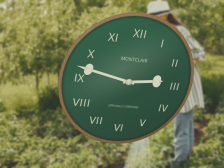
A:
2 h 47 min
